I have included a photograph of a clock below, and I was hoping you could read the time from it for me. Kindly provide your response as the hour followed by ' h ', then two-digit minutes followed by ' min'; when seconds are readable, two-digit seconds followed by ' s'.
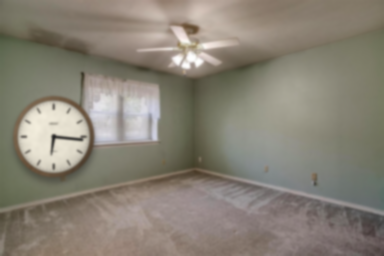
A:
6 h 16 min
